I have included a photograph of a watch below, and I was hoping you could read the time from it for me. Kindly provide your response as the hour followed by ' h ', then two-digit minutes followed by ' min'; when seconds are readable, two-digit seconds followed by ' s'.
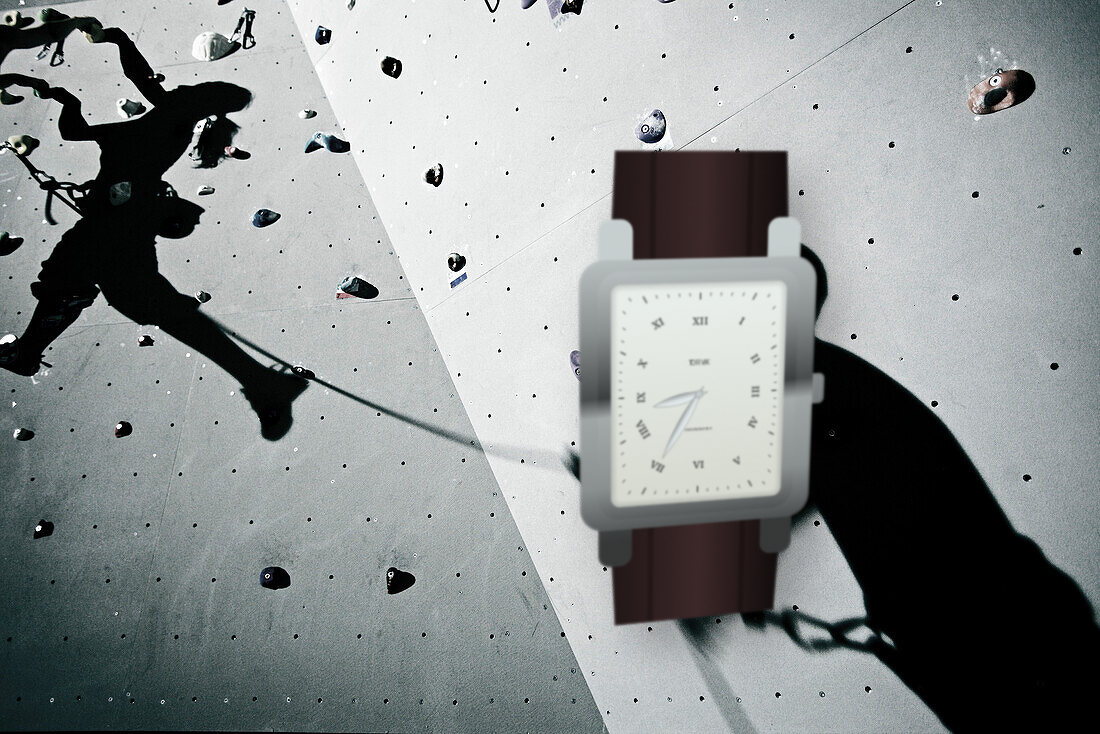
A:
8 h 35 min
